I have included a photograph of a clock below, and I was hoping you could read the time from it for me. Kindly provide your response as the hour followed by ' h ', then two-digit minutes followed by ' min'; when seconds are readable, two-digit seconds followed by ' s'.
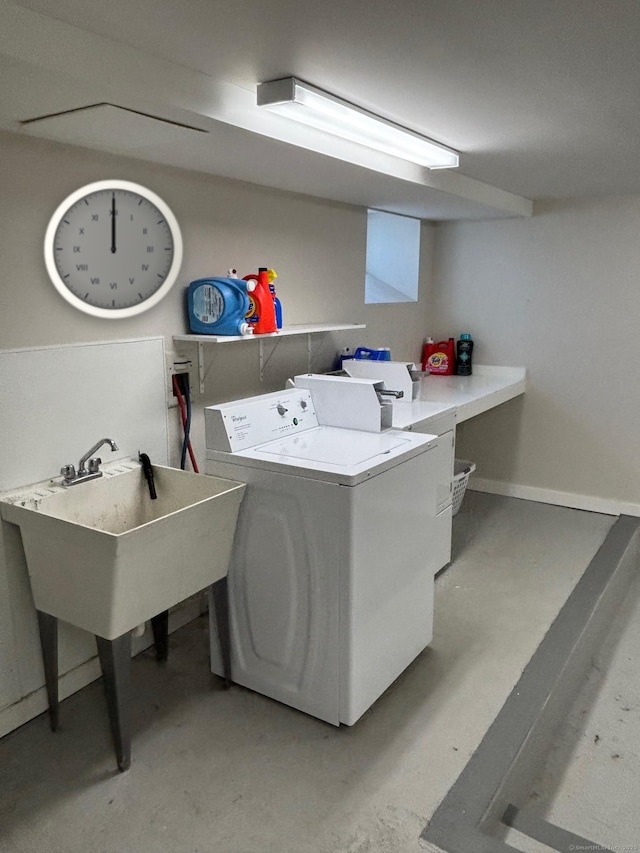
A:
12 h 00 min
